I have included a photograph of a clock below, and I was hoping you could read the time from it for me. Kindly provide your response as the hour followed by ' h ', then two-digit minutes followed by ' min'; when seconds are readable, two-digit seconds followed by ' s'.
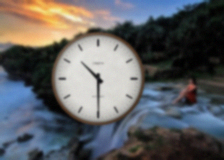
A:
10 h 30 min
